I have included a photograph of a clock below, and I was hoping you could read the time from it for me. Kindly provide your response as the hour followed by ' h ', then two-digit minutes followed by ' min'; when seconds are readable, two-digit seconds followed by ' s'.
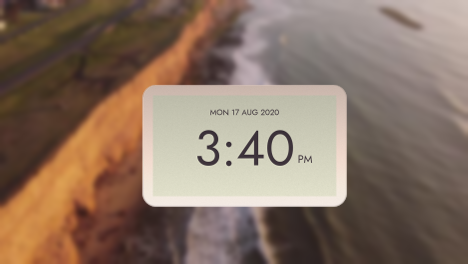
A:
3 h 40 min
